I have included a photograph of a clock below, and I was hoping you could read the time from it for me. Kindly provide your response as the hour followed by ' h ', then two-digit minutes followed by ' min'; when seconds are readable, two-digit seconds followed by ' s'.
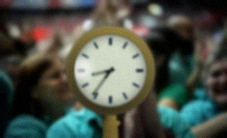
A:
8 h 36 min
